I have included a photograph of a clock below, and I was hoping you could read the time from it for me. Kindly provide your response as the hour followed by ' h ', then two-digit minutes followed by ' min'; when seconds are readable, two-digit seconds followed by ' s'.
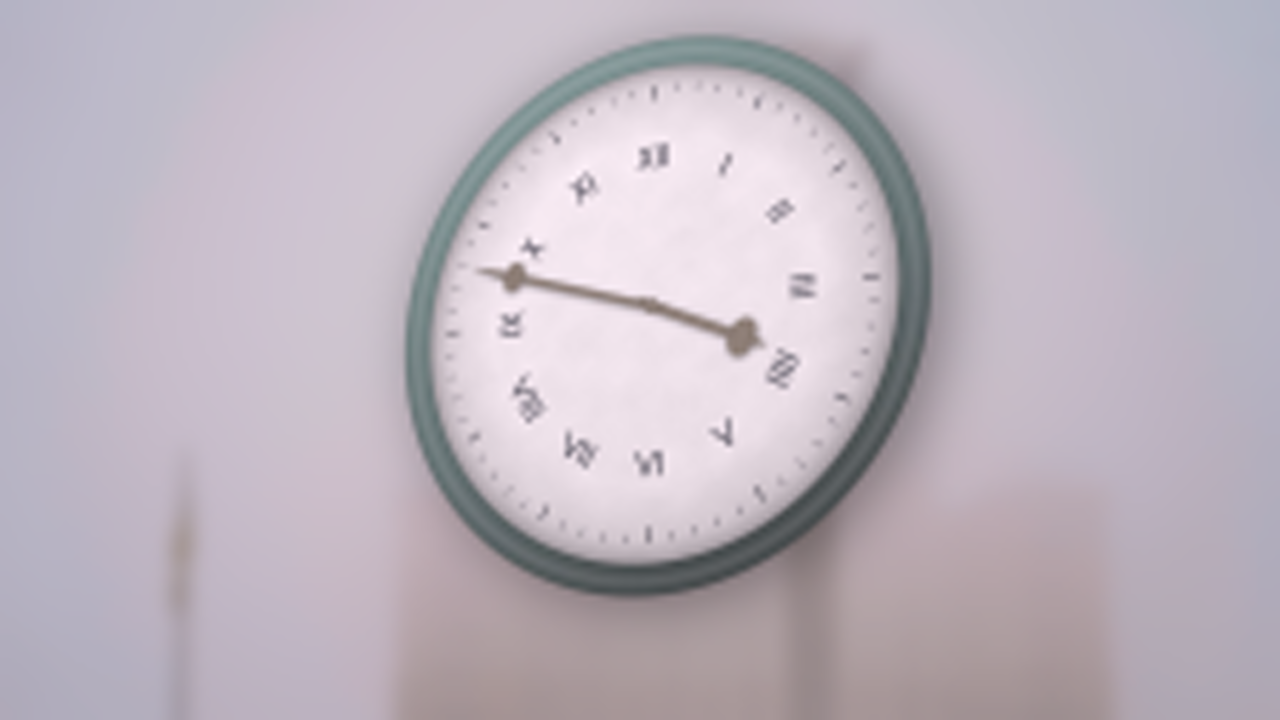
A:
3 h 48 min
